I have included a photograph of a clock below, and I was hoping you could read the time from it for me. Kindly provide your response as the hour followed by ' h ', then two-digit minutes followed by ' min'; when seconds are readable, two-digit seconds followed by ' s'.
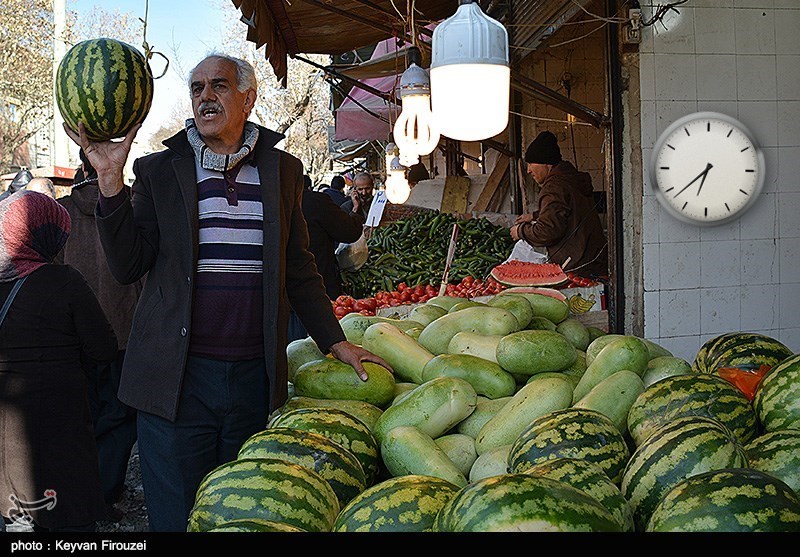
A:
6 h 38 min
